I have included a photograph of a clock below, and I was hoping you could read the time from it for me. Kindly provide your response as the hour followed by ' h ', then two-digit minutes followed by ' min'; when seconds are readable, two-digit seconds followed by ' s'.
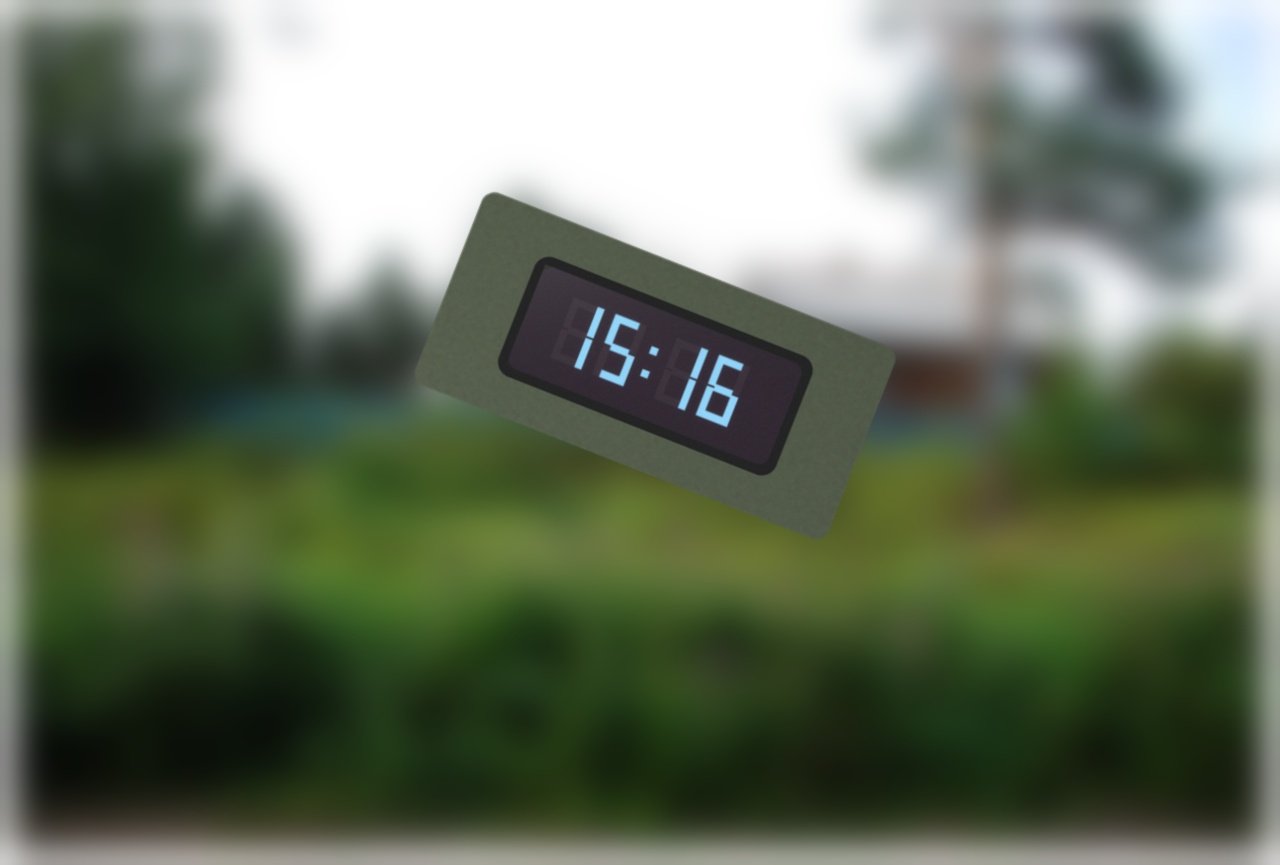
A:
15 h 16 min
